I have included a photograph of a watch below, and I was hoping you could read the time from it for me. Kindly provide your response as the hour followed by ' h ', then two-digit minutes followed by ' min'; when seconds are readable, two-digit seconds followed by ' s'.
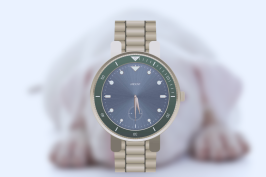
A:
5 h 30 min
